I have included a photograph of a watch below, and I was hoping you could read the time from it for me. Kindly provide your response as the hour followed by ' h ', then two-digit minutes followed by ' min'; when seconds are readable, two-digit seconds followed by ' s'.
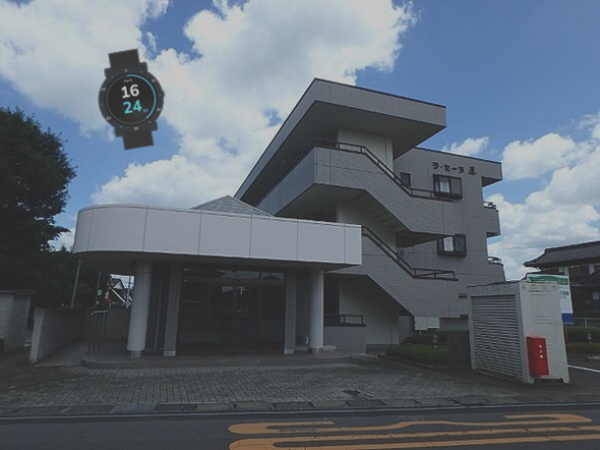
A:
16 h 24 min
